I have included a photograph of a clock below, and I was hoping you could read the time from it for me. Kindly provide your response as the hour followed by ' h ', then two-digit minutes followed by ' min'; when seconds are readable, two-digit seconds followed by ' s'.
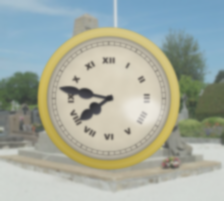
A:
7 h 47 min
